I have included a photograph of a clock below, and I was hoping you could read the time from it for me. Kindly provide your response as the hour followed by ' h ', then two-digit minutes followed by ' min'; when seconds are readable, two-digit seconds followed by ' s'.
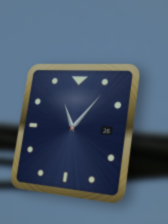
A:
11 h 06 min
